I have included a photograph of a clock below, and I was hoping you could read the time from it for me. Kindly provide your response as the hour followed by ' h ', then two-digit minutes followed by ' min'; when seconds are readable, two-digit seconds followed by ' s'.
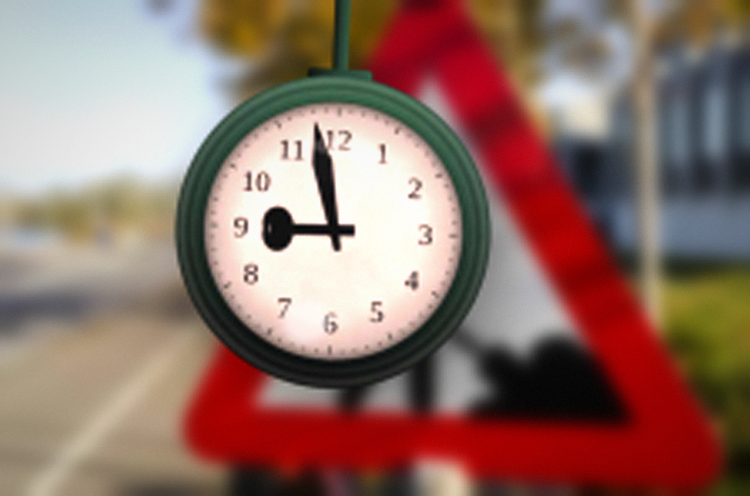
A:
8 h 58 min
